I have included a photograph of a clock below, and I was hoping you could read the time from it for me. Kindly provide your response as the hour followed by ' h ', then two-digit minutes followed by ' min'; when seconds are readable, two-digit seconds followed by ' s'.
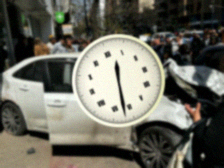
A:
12 h 32 min
